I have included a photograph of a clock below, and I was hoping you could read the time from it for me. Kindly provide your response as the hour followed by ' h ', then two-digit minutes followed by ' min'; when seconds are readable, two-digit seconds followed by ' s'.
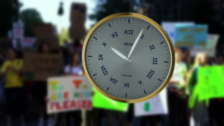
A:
10 h 04 min
